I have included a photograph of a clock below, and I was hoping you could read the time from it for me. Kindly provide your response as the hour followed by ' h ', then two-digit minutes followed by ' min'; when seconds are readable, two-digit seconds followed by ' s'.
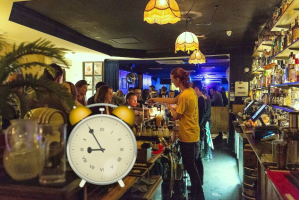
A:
8 h 55 min
